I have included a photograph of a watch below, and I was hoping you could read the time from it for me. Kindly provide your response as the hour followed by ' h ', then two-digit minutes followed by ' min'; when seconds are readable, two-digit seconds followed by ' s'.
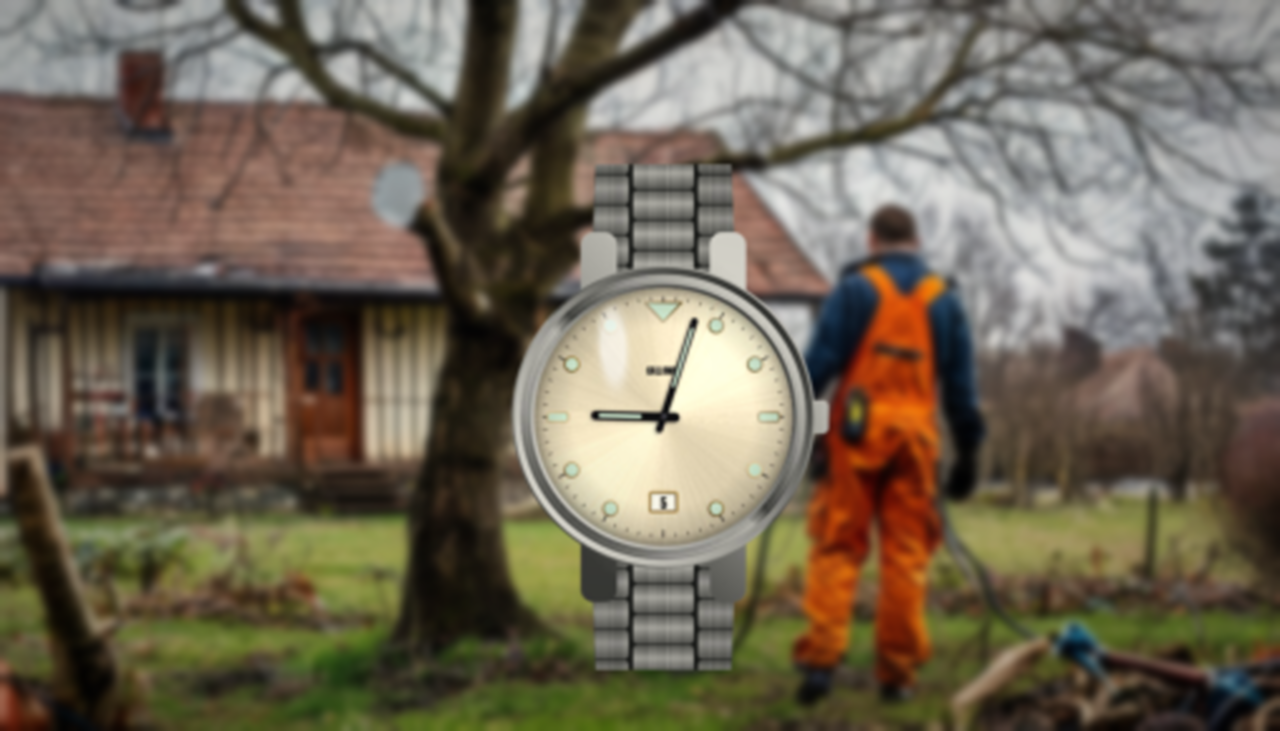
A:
9 h 03 min
